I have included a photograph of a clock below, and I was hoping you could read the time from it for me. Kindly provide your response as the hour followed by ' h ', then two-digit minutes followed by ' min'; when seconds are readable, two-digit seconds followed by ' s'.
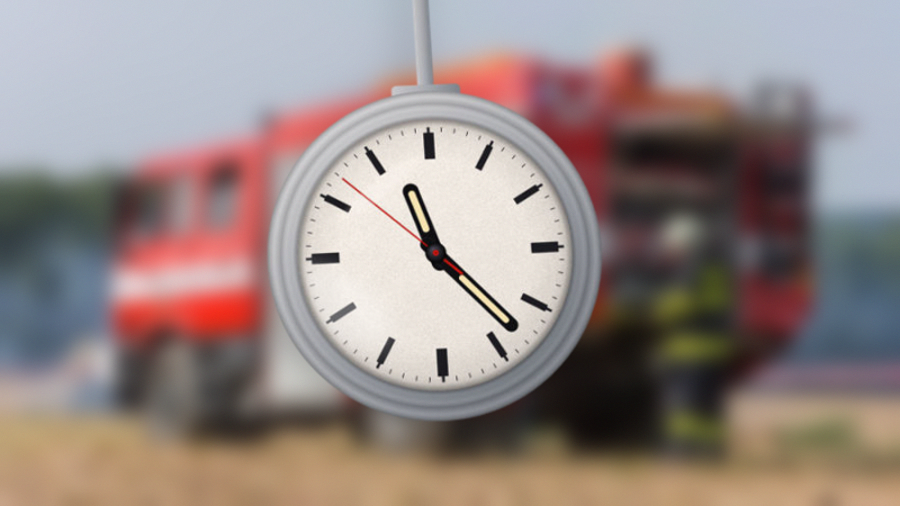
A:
11 h 22 min 52 s
